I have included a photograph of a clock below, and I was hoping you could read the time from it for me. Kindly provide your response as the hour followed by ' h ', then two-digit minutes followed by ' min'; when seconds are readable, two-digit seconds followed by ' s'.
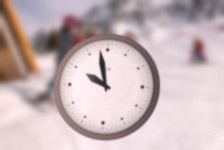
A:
9 h 58 min
